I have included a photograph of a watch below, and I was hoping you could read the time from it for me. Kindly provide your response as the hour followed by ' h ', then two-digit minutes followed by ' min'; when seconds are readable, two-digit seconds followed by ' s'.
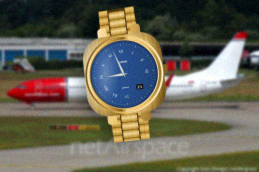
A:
8 h 57 min
